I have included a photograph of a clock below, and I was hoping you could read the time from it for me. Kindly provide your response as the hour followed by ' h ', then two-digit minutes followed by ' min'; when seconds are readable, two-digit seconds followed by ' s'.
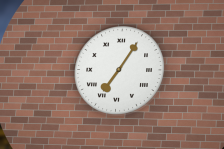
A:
7 h 05 min
